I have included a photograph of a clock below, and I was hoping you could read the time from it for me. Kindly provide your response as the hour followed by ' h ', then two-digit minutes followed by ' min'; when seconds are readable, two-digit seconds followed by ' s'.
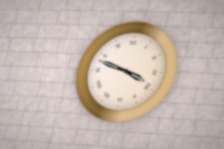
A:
3 h 48 min
